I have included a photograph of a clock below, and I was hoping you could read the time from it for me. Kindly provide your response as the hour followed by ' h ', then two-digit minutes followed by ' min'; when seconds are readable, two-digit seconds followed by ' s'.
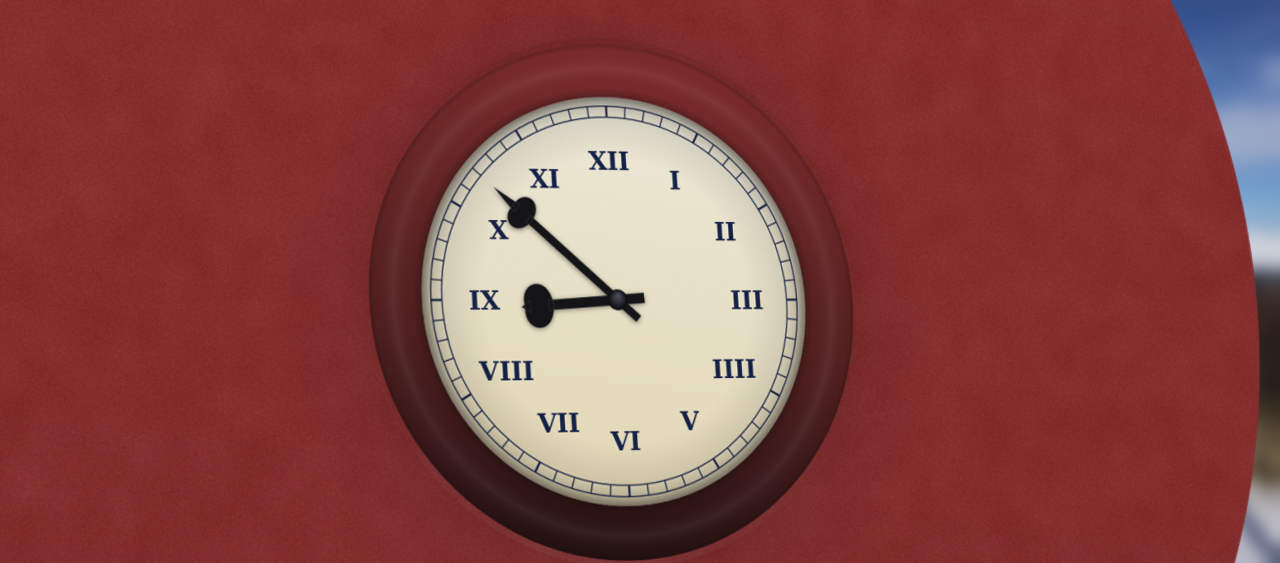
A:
8 h 52 min
